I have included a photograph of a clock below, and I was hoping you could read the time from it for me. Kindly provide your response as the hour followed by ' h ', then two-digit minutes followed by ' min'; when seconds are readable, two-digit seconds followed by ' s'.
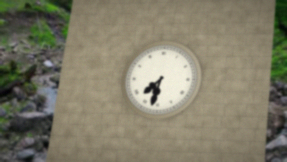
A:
7 h 32 min
